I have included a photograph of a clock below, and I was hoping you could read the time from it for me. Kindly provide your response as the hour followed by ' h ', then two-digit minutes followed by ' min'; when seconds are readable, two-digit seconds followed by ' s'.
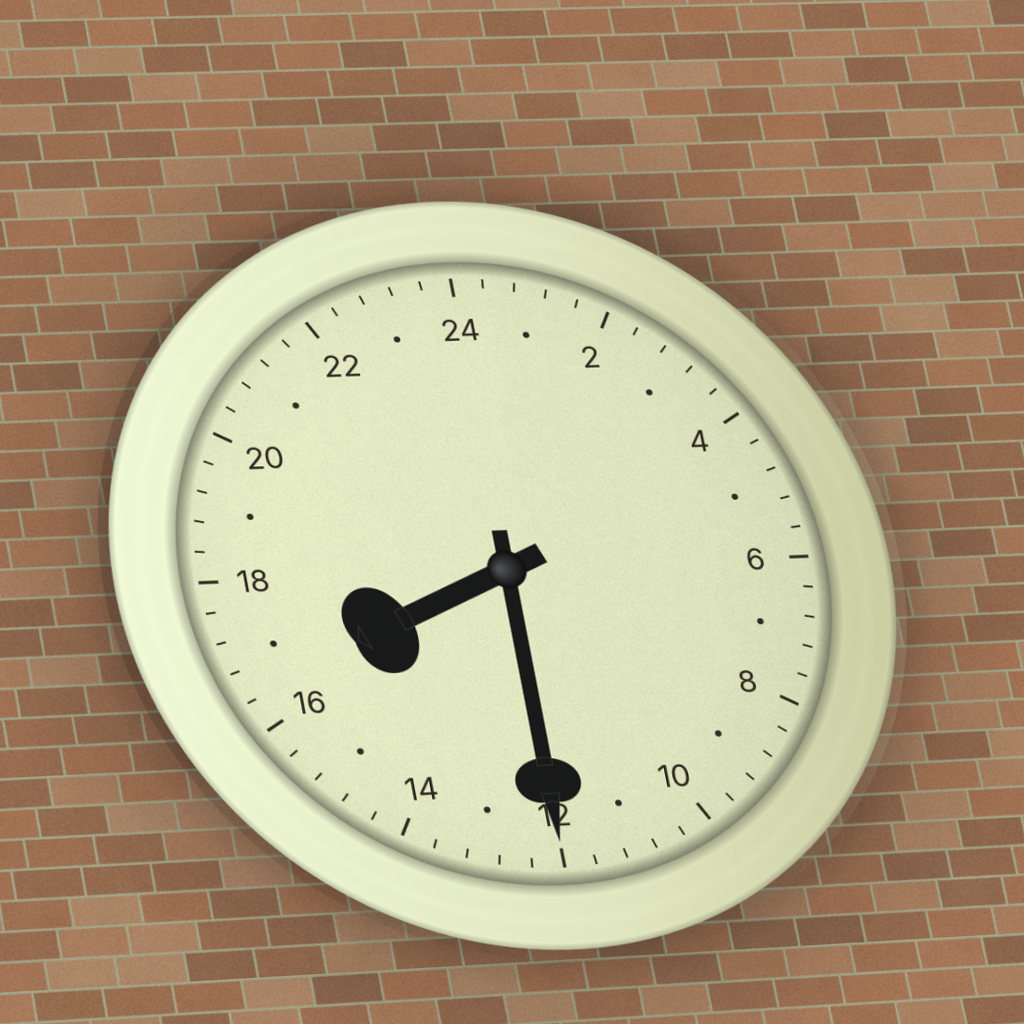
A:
16 h 30 min
